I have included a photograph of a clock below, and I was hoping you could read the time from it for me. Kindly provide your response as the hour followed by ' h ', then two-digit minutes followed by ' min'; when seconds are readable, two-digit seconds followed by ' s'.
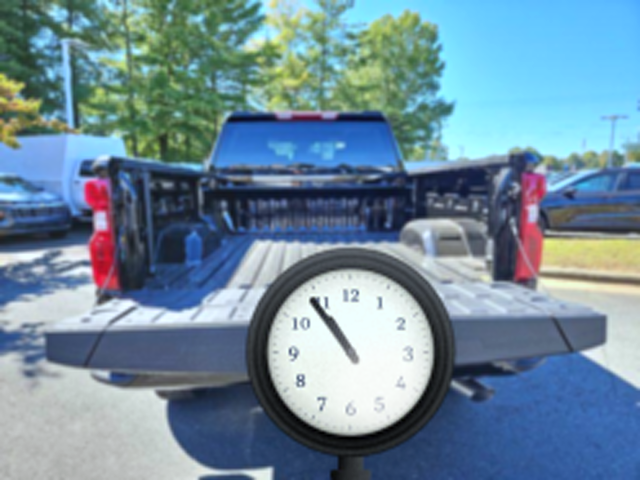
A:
10 h 54 min
